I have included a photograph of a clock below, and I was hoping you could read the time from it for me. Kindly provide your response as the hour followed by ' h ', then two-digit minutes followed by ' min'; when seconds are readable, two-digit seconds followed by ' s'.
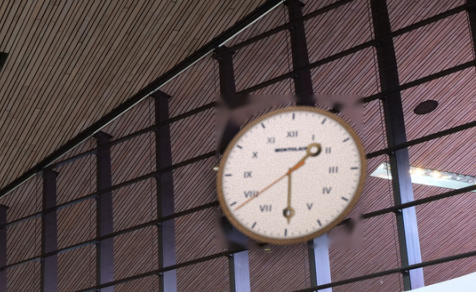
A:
1 h 29 min 39 s
